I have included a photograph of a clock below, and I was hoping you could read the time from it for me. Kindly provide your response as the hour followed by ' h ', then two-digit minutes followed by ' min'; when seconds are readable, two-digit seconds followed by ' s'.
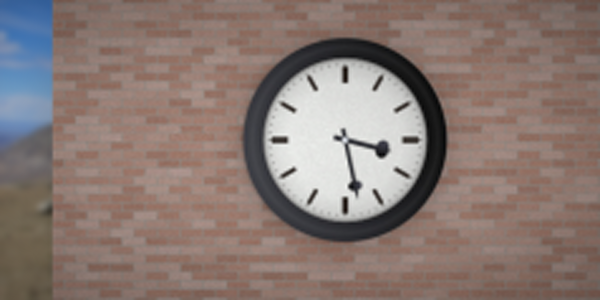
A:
3 h 28 min
